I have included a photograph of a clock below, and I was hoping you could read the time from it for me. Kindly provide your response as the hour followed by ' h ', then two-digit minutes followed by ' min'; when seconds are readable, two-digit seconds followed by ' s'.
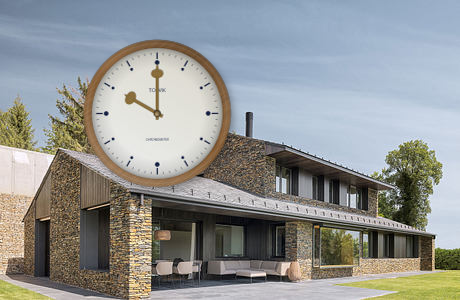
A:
10 h 00 min
